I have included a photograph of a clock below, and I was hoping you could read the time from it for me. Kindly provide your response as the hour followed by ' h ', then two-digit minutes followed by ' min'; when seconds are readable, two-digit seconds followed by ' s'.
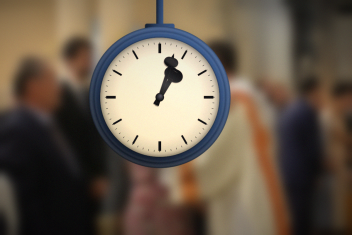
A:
1 h 03 min
